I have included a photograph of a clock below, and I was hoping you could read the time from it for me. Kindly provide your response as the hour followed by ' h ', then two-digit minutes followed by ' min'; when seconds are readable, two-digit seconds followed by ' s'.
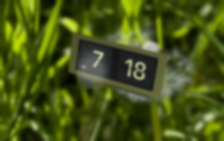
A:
7 h 18 min
